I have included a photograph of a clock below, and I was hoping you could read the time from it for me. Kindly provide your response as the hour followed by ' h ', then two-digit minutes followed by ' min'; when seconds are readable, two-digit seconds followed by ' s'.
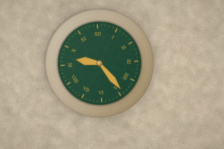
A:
9 h 24 min
